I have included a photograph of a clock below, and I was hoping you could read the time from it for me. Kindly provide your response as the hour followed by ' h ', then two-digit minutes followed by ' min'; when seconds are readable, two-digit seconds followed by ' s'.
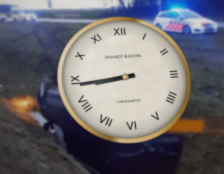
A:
8 h 44 min
